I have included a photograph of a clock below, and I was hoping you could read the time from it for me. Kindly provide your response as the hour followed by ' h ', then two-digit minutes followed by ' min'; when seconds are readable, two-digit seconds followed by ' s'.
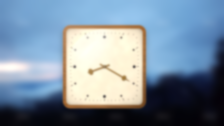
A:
8 h 20 min
